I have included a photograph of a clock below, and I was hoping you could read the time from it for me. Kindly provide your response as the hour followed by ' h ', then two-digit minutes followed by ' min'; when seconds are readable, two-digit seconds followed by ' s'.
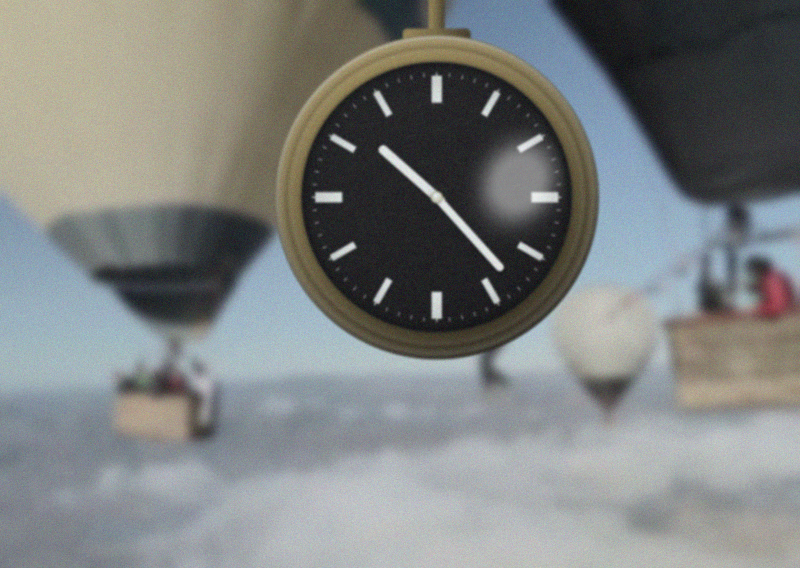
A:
10 h 23 min
